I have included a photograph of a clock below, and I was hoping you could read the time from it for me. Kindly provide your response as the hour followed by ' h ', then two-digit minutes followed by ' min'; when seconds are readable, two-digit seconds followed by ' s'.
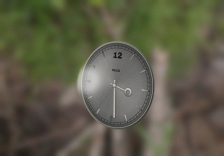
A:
3 h 29 min
